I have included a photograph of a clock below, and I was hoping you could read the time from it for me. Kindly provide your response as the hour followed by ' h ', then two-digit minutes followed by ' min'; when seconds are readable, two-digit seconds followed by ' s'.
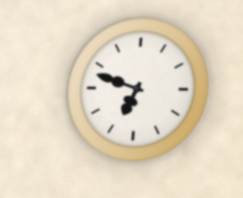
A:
6 h 48 min
